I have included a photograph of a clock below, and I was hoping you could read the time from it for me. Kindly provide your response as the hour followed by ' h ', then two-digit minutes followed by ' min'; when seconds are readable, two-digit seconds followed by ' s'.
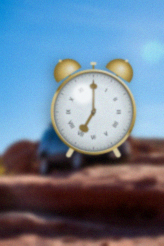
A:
7 h 00 min
